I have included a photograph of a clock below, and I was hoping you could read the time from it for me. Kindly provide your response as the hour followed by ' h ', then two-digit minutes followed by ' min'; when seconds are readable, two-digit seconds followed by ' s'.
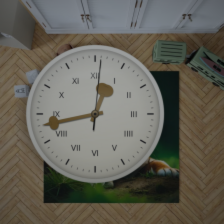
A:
12 h 43 min 01 s
